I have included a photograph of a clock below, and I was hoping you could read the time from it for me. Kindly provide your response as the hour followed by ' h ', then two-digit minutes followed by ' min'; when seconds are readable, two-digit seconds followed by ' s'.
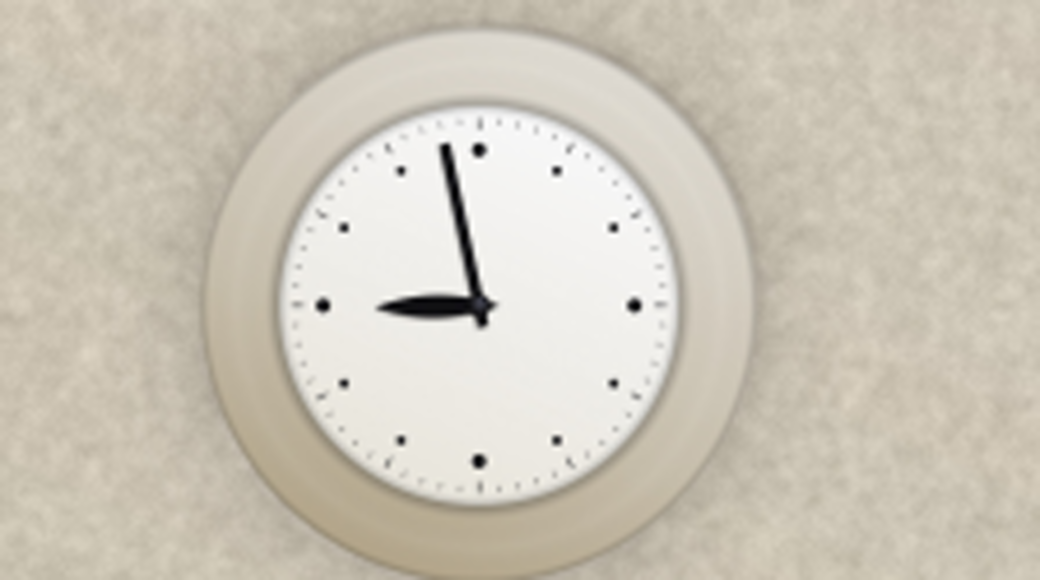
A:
8 h 58 min
